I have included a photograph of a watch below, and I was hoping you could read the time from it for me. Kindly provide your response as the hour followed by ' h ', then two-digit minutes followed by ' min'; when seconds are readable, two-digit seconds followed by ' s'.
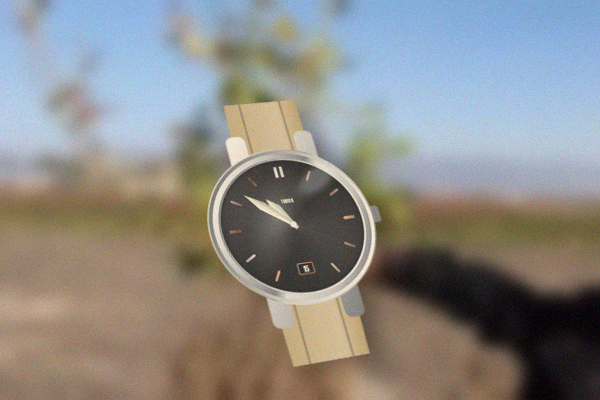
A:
10 h 52 min
